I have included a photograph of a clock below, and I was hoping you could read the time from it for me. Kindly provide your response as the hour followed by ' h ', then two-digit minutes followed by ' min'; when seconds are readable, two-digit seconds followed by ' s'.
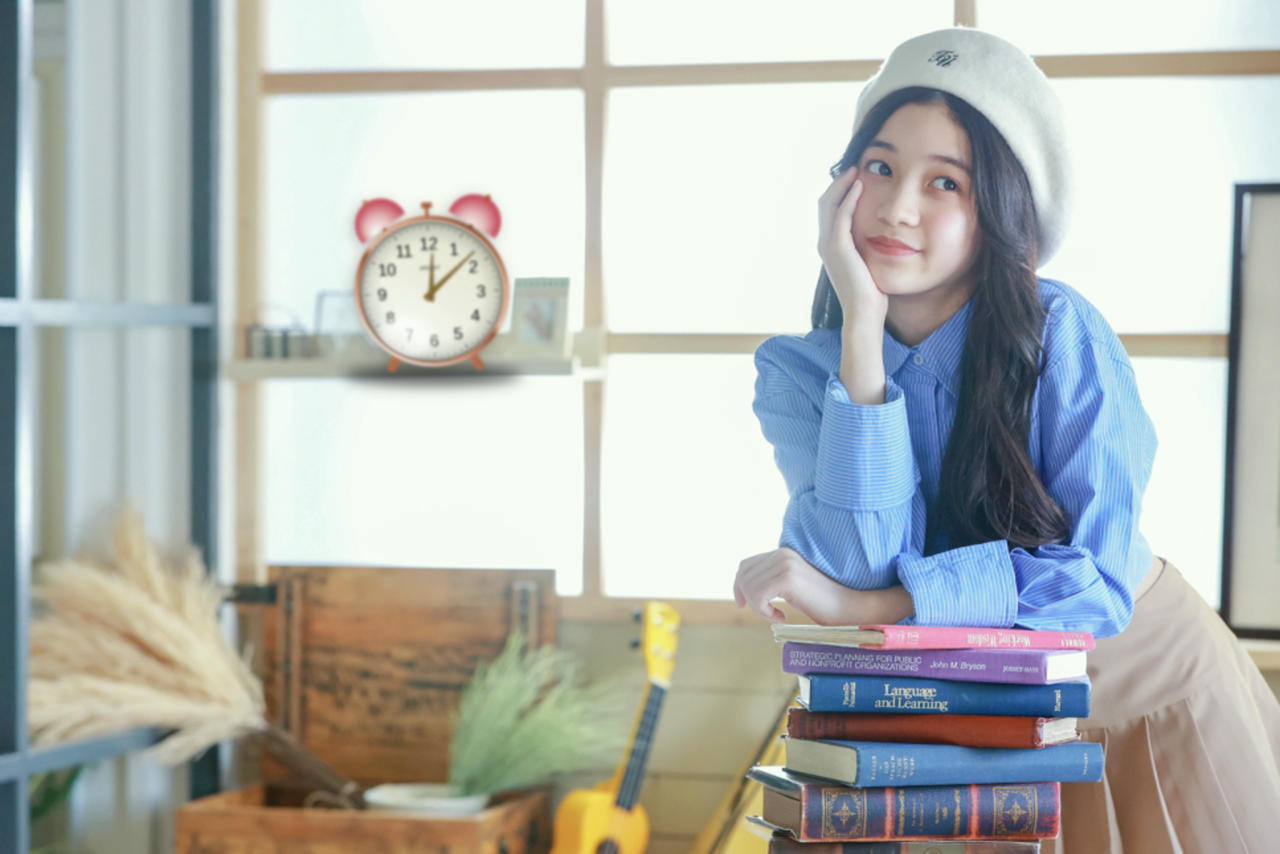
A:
12 h 08 min
